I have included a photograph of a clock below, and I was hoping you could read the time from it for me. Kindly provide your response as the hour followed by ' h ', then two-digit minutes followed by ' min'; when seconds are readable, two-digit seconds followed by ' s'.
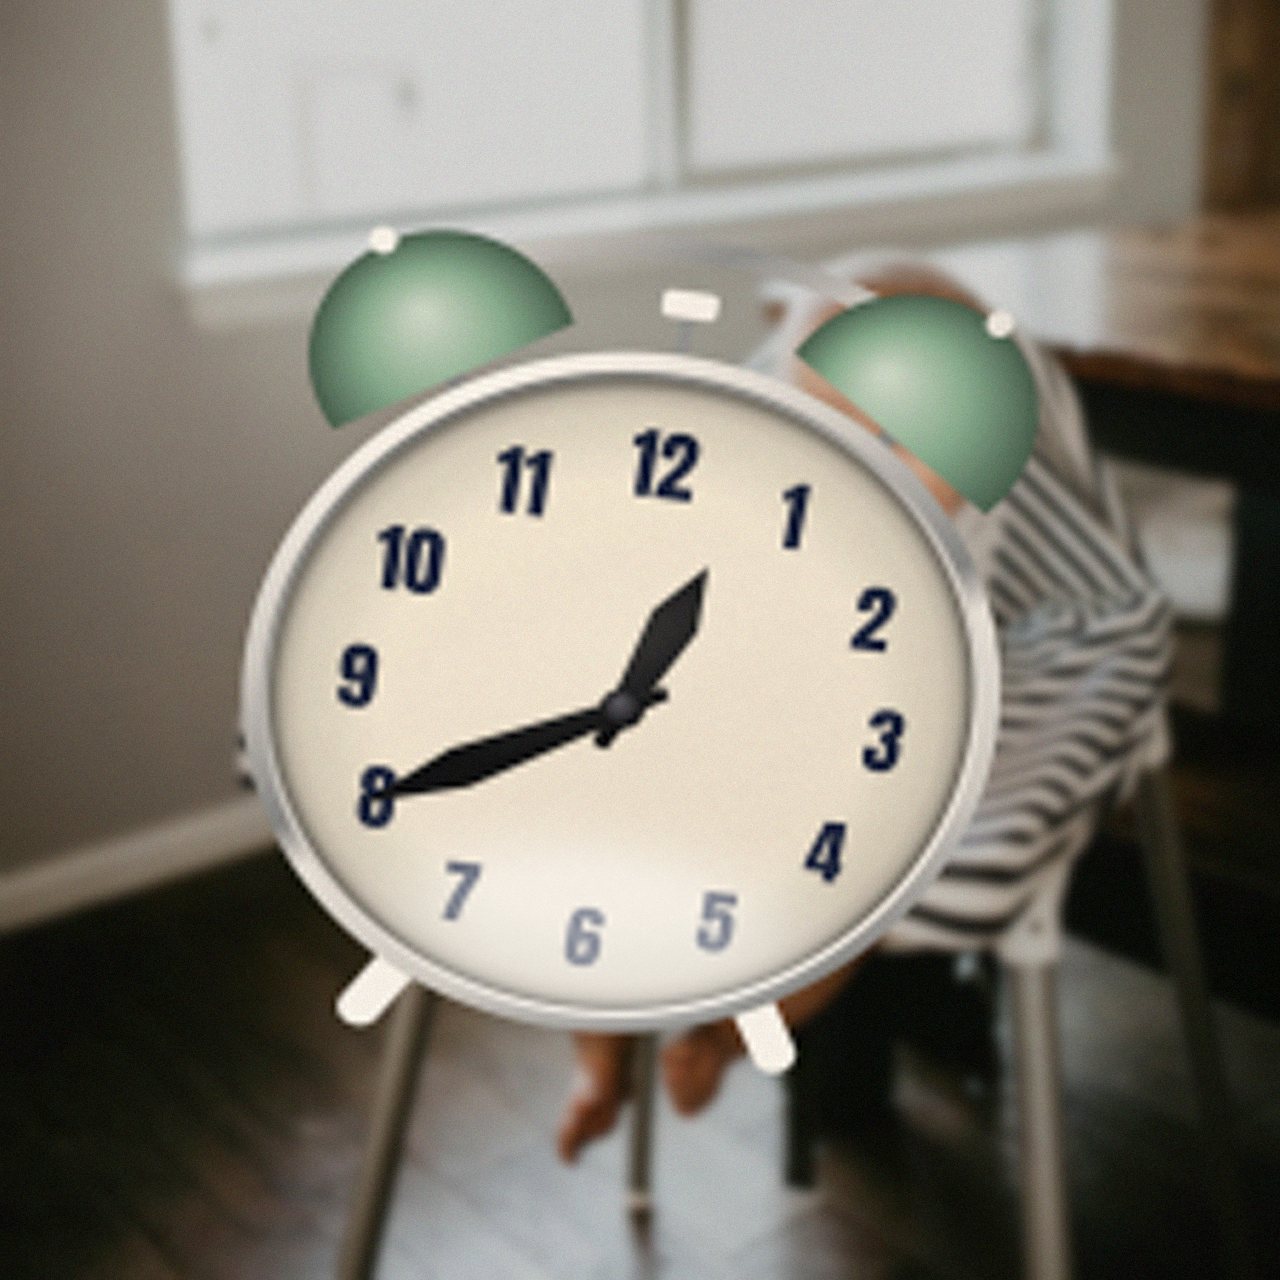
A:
12 h 40 min
